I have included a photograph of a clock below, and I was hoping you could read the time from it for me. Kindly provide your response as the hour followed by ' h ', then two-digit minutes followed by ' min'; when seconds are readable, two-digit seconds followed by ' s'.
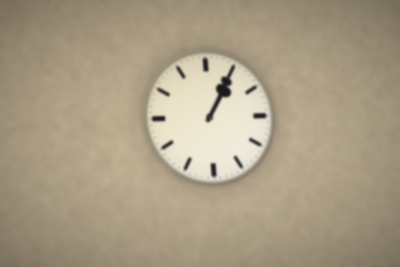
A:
1 h 05 min
